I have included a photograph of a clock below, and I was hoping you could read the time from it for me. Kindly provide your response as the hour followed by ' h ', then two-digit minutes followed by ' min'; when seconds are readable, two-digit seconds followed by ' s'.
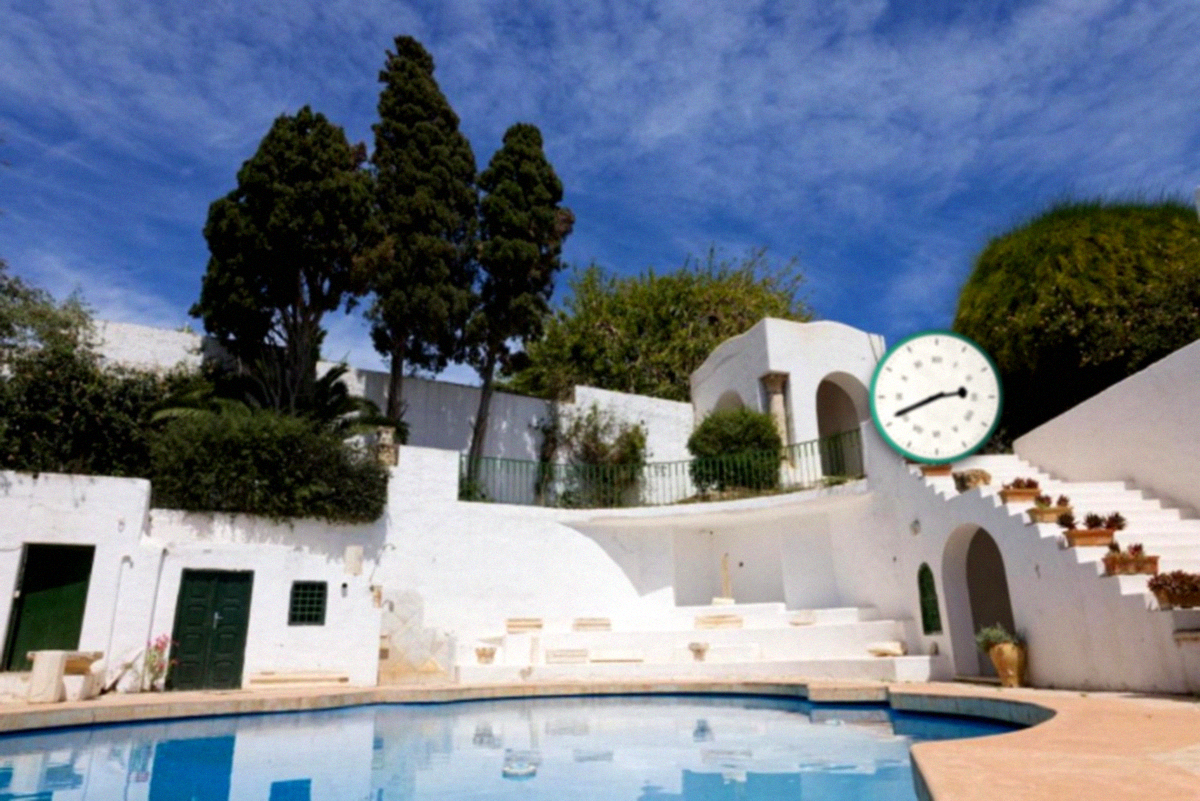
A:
2 h 41 min
